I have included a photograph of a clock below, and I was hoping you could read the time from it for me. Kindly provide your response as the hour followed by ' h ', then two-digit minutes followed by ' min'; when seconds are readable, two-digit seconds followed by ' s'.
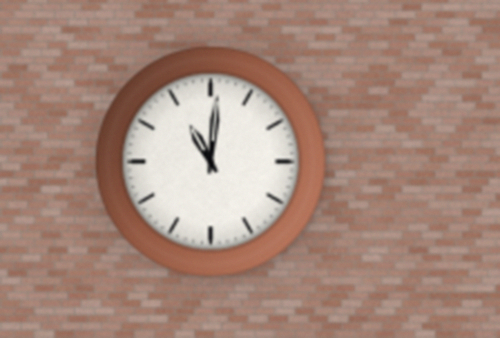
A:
11 h 01 min
